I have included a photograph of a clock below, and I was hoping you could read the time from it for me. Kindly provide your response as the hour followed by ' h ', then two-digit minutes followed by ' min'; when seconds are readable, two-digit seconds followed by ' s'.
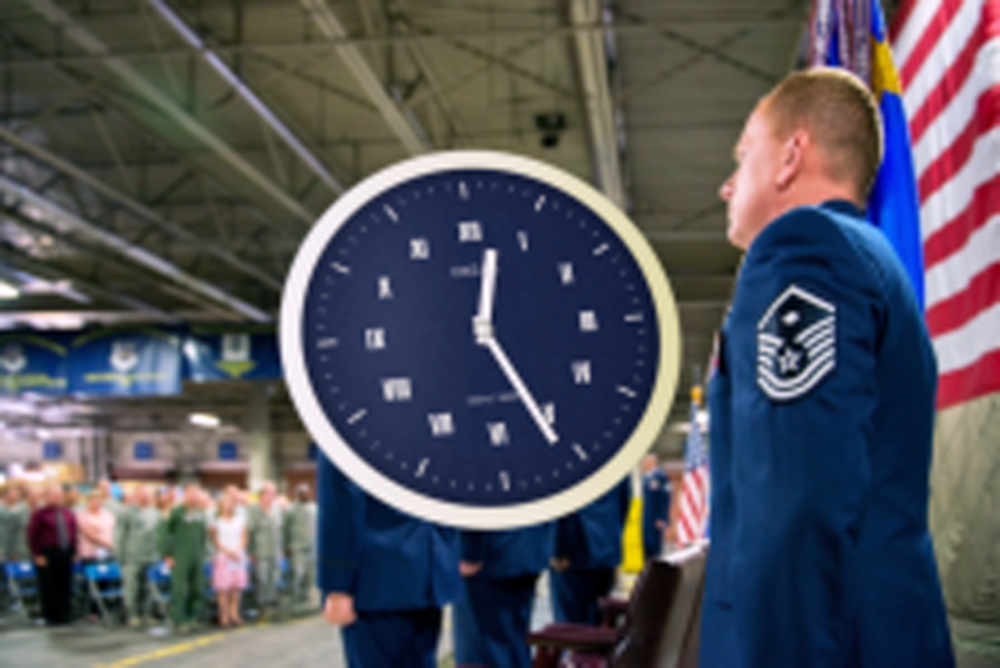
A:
12 h 26 min
